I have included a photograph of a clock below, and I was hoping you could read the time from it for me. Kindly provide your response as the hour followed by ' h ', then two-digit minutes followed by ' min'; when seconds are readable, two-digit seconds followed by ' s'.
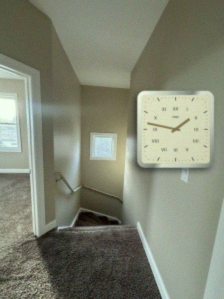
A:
1 h 47 min
